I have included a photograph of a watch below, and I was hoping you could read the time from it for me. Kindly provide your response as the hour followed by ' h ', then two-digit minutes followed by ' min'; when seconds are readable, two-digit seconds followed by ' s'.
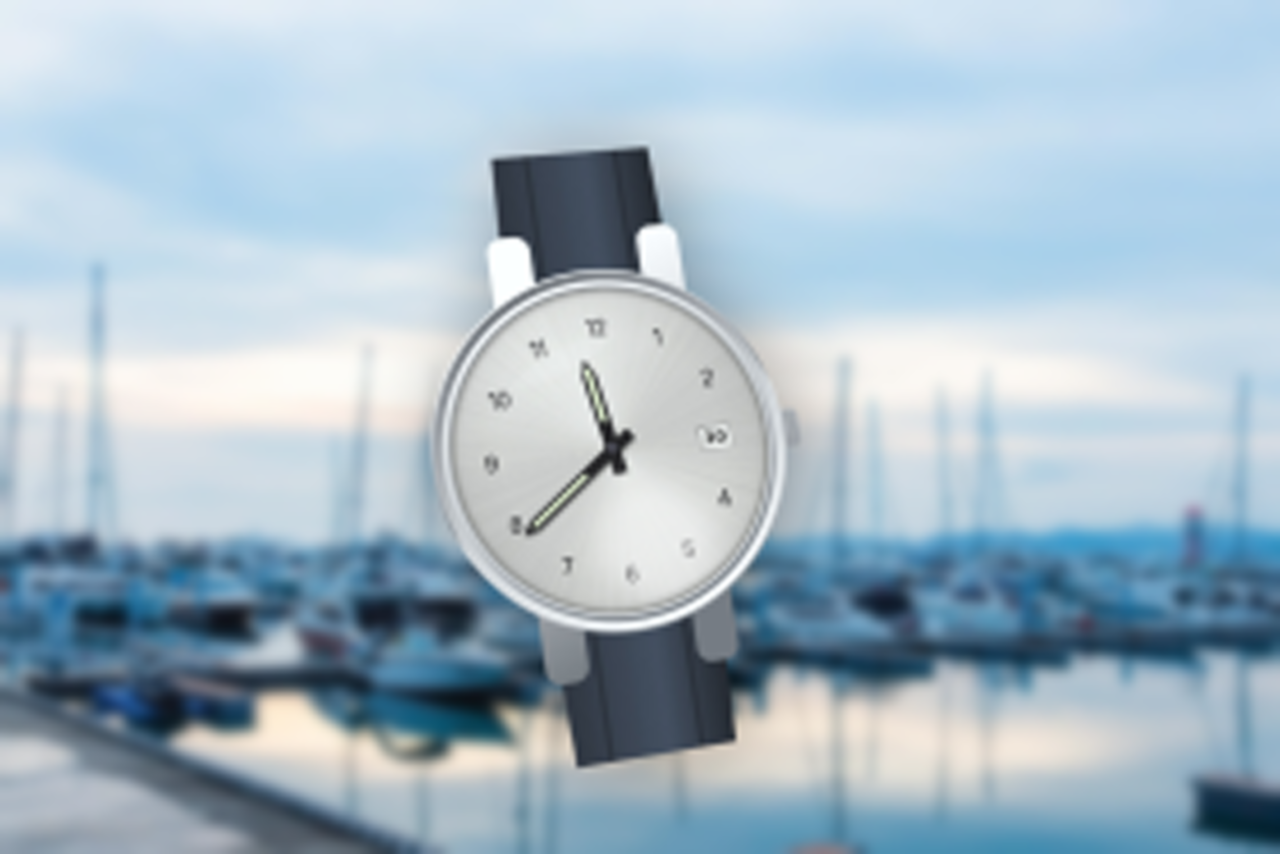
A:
11 h 39 min
